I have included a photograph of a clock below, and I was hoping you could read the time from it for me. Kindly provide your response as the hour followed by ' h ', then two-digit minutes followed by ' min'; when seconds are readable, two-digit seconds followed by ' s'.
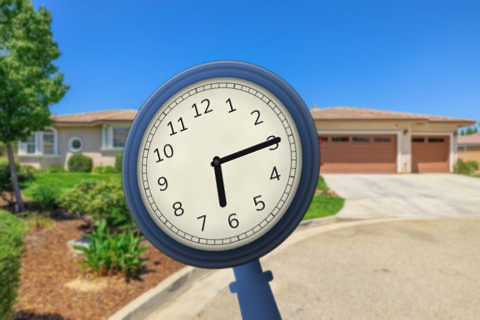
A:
6 h 15 min
